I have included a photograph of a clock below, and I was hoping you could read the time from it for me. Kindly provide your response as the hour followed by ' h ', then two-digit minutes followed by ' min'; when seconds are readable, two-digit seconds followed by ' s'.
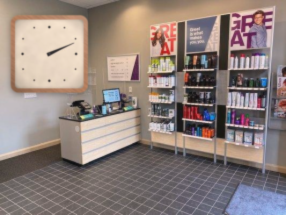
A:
2 h 11 min
